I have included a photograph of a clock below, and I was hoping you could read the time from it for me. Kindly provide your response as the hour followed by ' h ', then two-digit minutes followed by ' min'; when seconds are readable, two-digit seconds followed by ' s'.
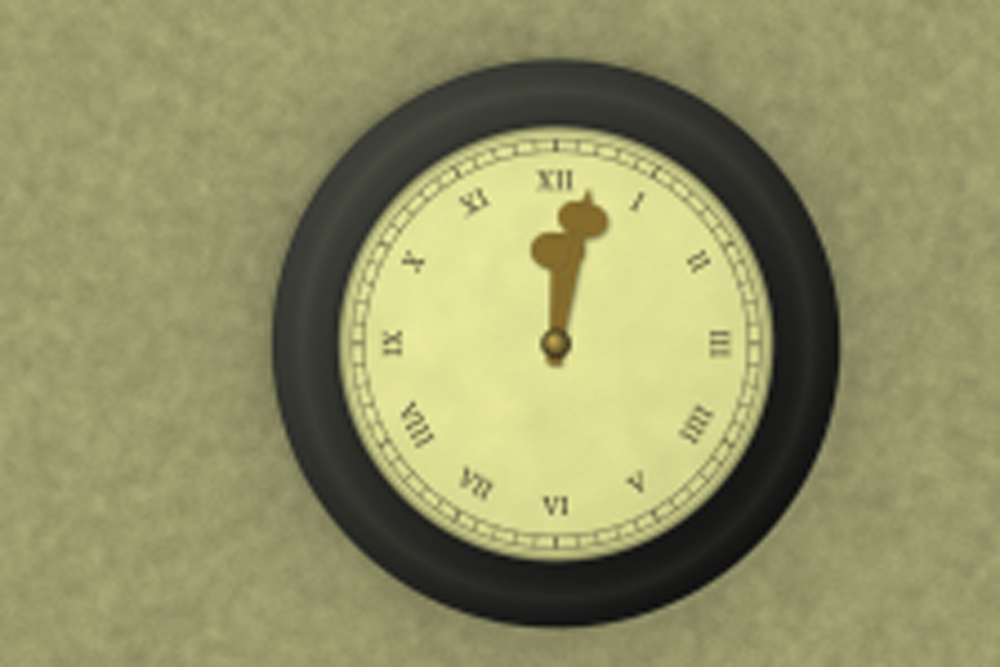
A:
12 h 02 min
